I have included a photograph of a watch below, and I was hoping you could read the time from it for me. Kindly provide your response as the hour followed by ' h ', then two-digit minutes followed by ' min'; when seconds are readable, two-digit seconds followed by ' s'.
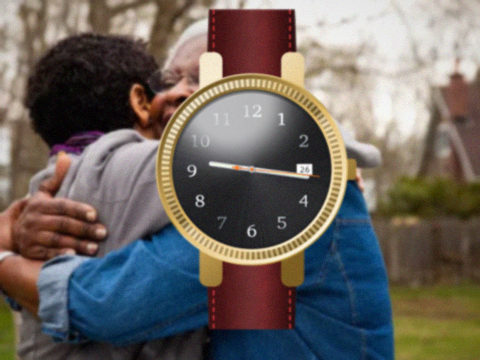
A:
9 h 16 min 16 s
